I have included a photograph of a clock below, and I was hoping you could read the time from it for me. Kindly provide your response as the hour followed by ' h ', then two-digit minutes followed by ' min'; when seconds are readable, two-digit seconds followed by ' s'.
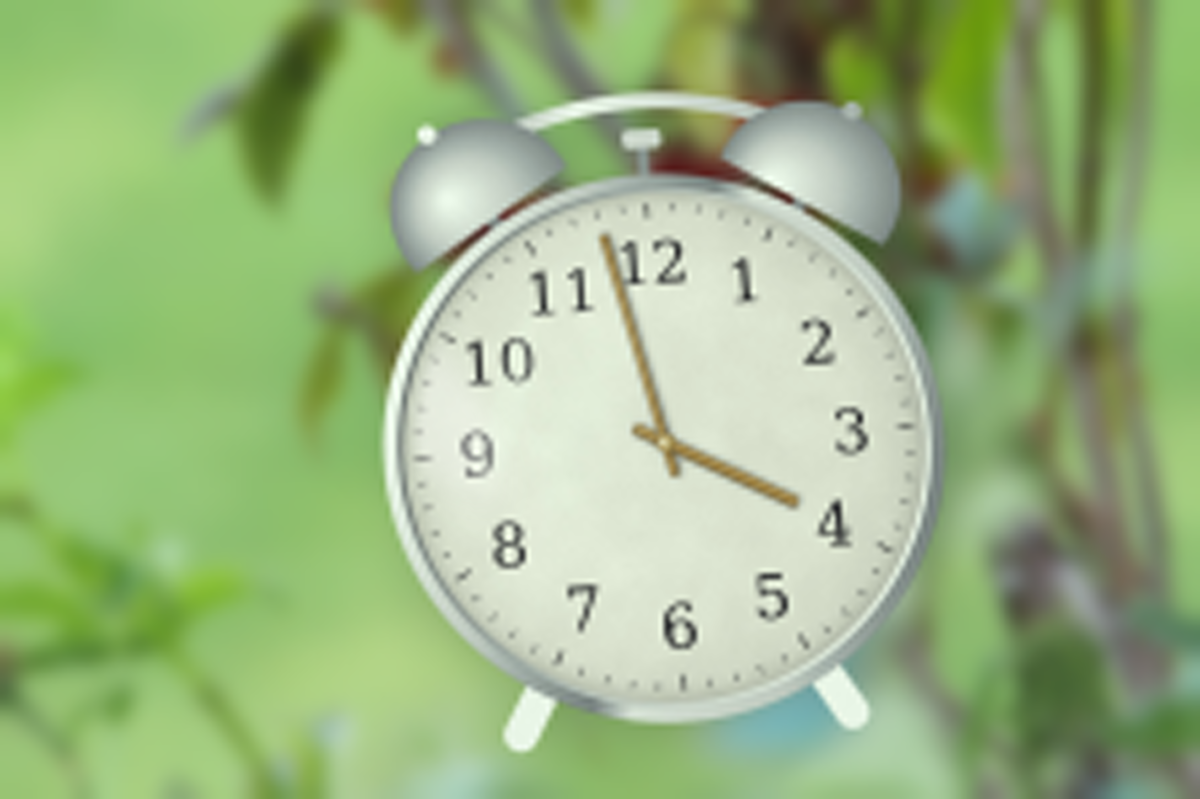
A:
3 h 58 min
